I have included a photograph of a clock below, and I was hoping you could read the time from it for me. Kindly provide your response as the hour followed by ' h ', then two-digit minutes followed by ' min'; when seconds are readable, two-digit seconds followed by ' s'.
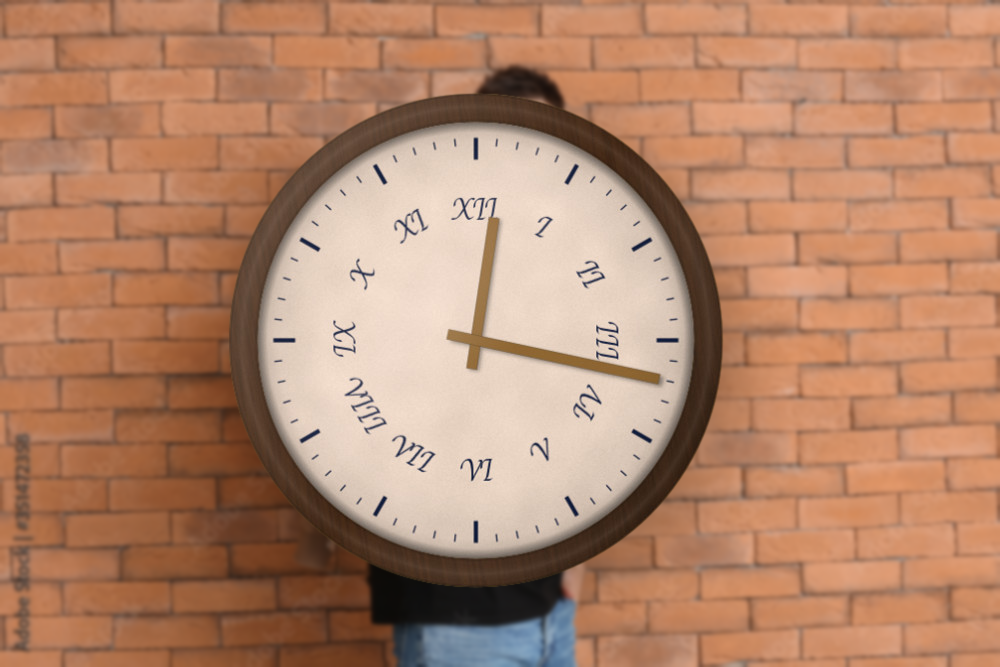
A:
12 h 17 min
